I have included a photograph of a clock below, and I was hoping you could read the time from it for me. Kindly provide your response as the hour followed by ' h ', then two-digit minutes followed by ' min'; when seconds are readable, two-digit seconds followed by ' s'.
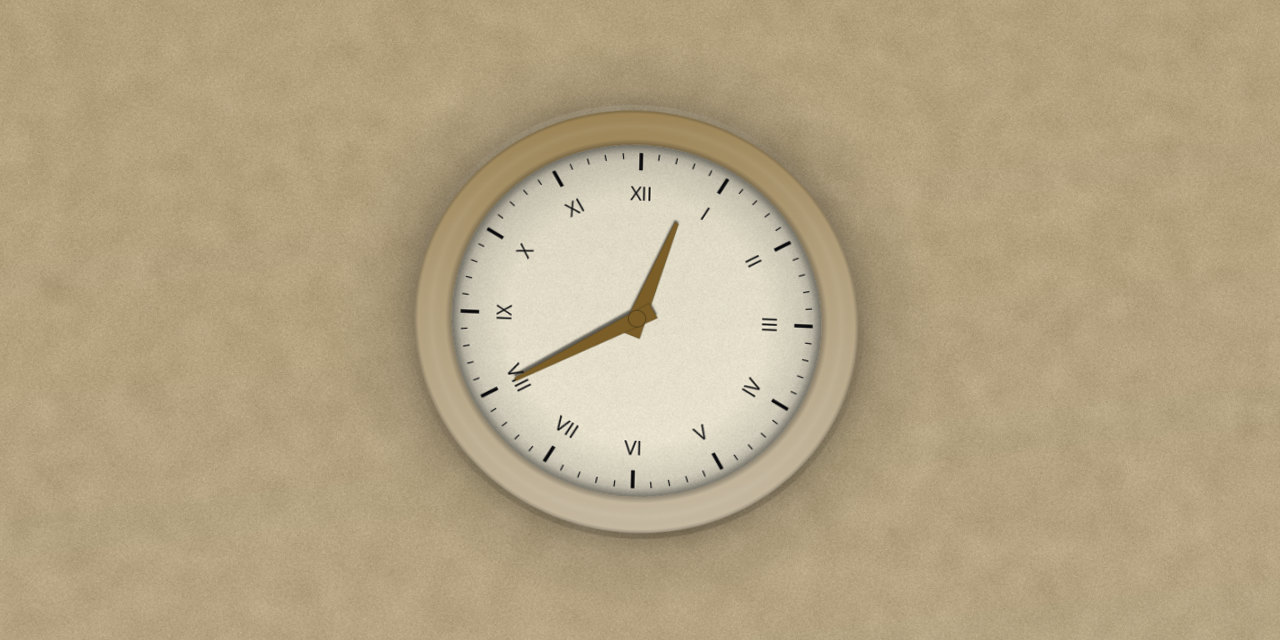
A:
12 h 40 min
